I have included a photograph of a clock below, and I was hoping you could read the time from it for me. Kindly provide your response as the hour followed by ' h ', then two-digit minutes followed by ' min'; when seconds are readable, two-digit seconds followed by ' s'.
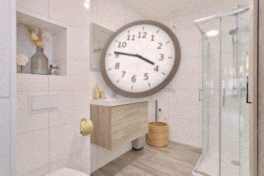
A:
3 h 46 min
